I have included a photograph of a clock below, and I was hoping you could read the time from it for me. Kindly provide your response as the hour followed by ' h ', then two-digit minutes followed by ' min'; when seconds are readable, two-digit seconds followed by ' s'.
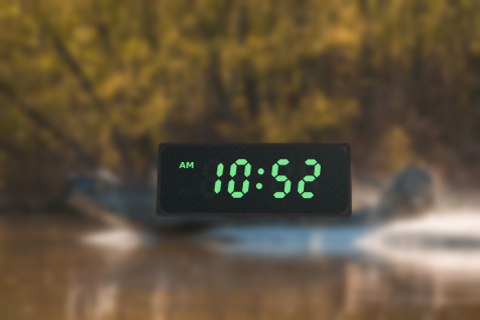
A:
10 h 52 min
